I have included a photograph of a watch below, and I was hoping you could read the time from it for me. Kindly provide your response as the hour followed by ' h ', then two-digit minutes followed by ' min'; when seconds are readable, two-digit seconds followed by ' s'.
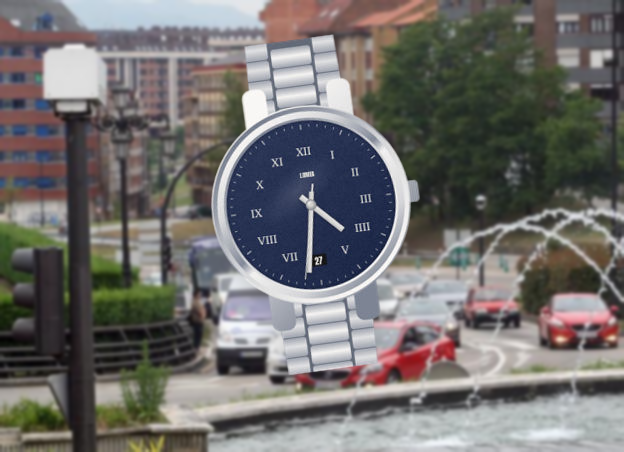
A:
4 h 31 min 32 s
